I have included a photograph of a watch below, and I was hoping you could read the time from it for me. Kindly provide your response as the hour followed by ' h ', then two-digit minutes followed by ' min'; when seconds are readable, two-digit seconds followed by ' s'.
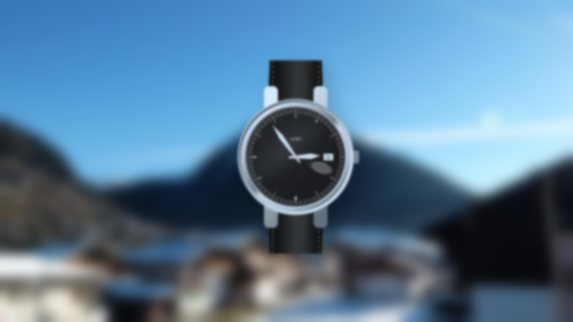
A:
2 h 54 min
